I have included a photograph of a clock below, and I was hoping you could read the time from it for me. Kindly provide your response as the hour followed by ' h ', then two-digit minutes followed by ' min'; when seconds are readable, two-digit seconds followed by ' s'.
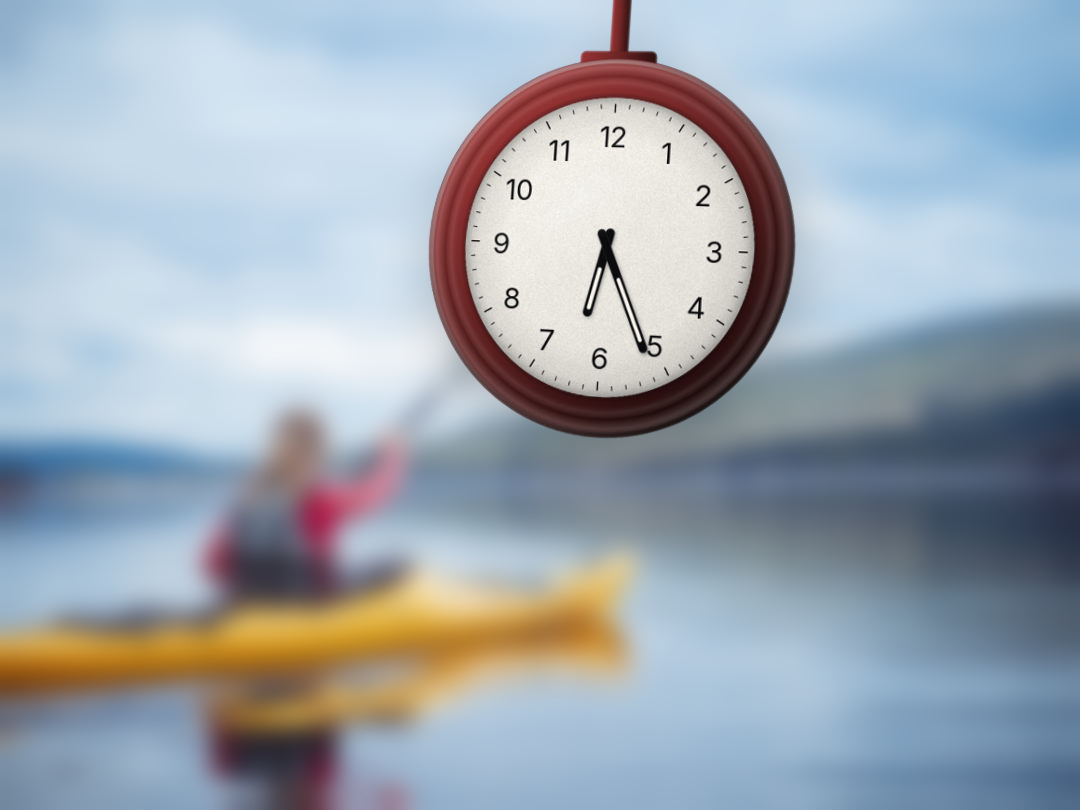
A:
6 h 26 min
